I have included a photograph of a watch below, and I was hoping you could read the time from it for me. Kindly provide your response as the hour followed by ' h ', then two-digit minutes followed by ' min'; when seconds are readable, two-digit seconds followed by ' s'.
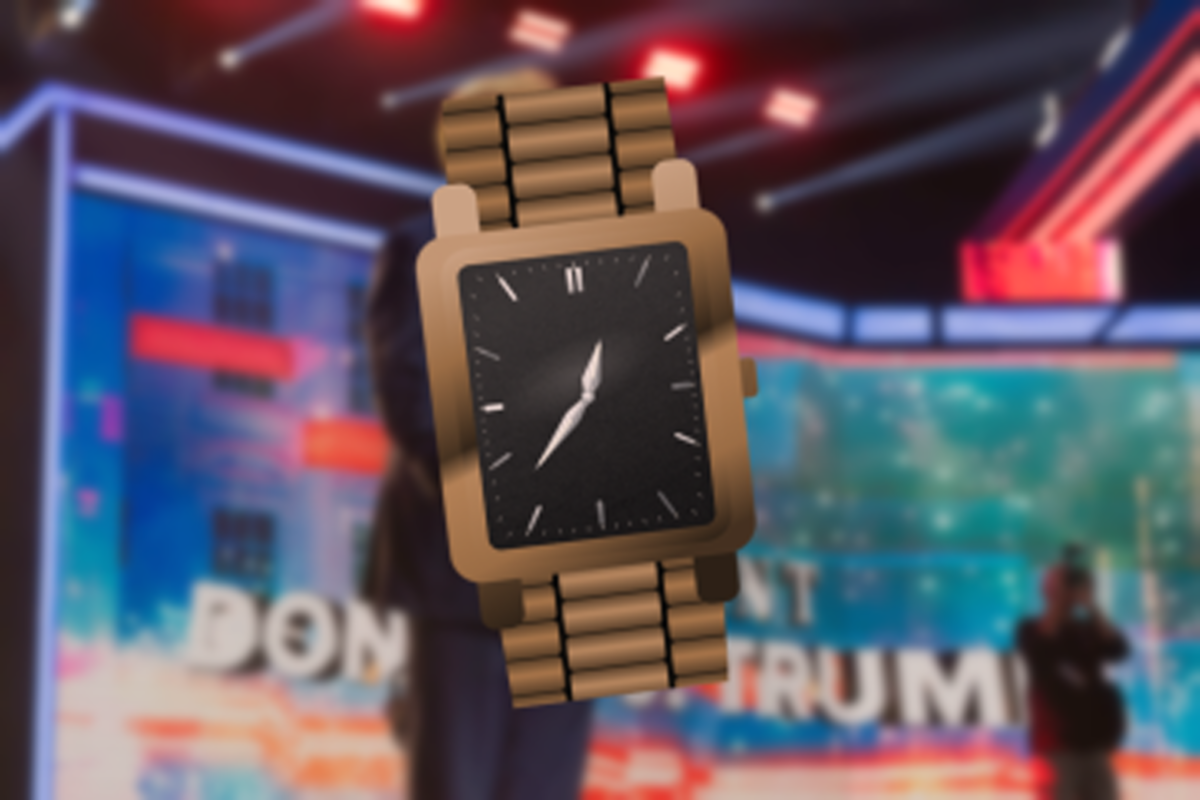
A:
12 h 37 min
